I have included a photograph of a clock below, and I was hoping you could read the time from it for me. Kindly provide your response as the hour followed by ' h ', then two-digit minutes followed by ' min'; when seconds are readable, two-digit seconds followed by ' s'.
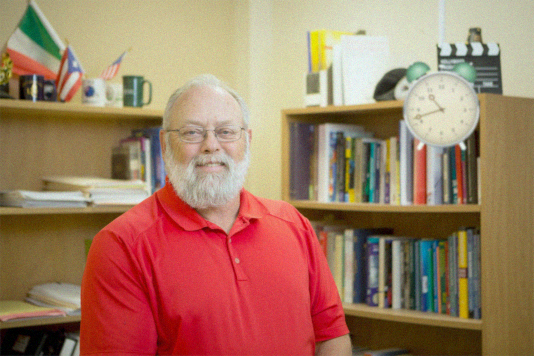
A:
10 h 42 min
